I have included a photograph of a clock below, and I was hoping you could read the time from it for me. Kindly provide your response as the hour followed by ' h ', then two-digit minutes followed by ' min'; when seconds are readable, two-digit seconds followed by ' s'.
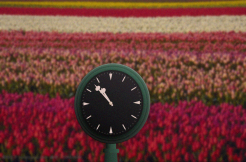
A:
10 h 53 min
